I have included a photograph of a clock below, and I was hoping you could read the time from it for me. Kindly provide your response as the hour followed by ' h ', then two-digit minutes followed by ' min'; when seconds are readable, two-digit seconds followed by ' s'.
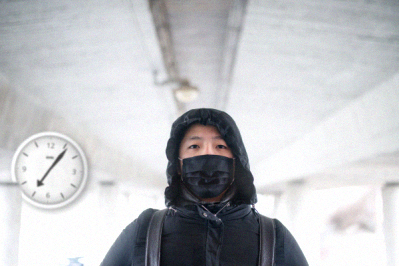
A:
7 h 06 min
